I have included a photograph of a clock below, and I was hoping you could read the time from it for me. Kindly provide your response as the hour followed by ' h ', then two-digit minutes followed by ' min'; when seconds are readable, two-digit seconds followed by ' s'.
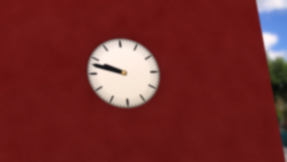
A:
9 h 48 min
